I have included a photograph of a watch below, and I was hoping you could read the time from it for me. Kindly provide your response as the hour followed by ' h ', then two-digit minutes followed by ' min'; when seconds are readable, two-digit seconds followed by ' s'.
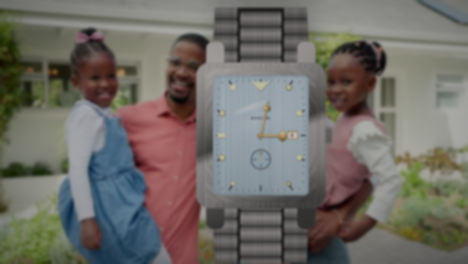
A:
3 h 02 min
